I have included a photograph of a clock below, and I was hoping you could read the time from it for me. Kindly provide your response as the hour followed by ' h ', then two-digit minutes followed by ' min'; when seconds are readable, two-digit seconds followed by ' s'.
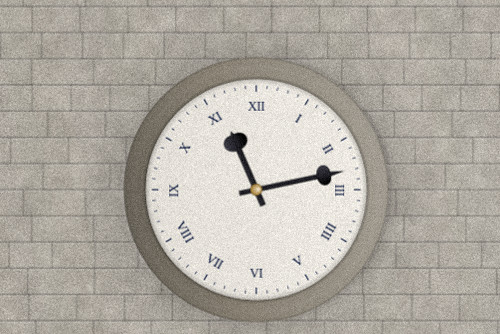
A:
11 h 13 min
